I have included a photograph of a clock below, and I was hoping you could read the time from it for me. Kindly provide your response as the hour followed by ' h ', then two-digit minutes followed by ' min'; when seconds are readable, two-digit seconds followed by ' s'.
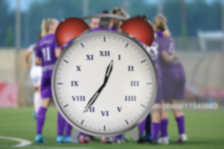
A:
12 h 36 min
